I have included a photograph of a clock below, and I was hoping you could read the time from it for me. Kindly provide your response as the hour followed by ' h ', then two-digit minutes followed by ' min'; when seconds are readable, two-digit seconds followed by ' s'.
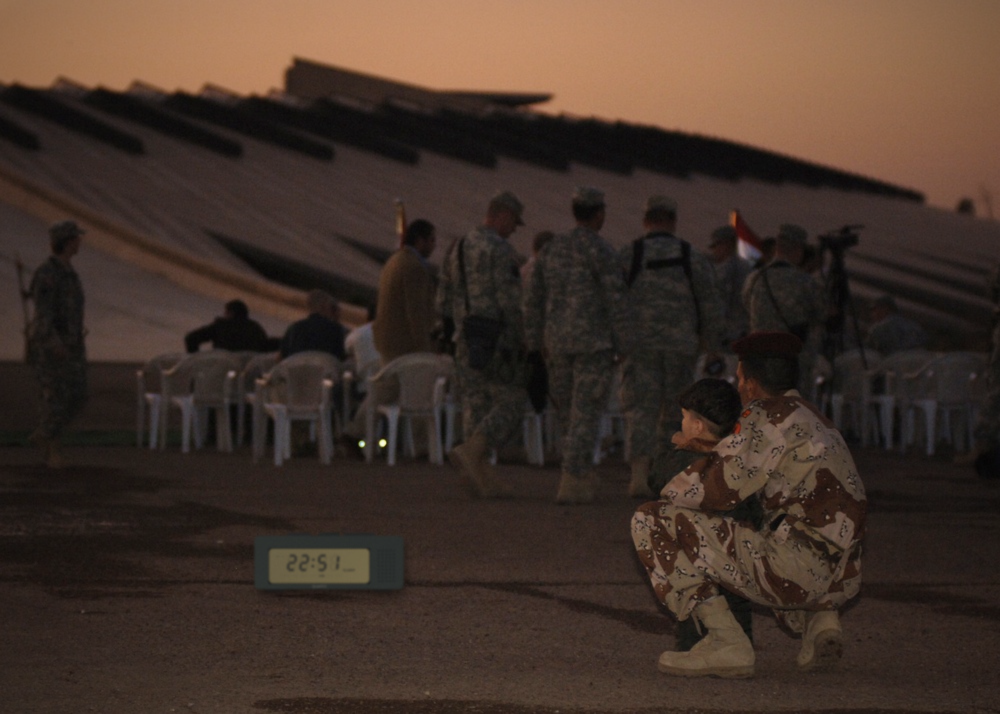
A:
22 h 51 min
